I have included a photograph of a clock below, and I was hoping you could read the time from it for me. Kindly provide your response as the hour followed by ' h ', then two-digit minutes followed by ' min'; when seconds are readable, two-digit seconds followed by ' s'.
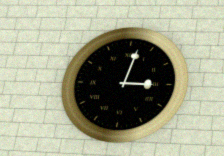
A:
3 h 02 min
